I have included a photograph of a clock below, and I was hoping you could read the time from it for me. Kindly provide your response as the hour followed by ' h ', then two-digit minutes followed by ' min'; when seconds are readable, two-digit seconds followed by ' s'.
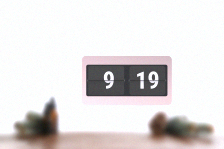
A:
9 h 19 min
